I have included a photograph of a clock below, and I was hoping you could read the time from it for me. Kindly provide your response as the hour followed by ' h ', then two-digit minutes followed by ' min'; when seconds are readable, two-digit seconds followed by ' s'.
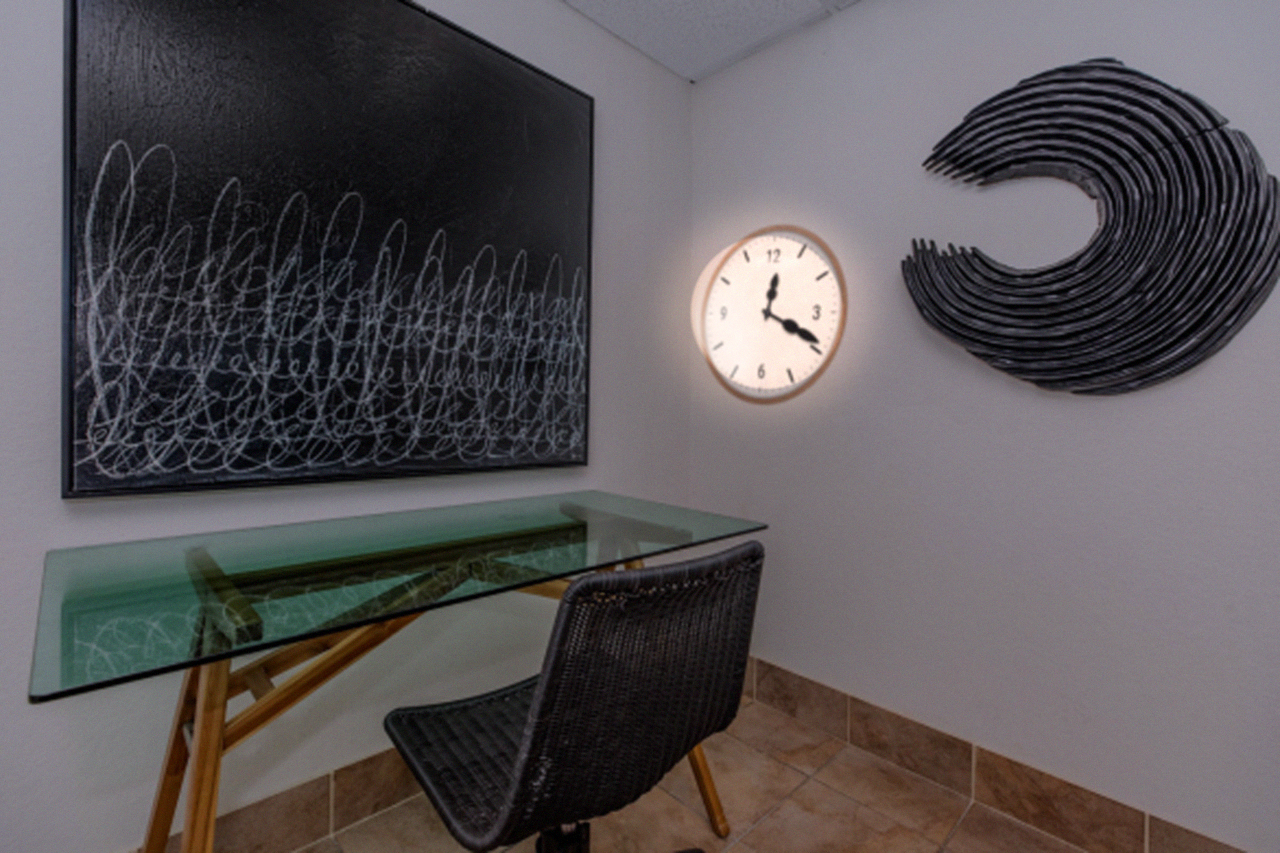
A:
12 h 19 min
